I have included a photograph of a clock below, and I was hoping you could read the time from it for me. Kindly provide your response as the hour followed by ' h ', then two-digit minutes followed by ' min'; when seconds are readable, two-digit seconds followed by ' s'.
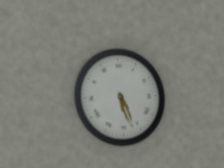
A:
5 h 27 min
